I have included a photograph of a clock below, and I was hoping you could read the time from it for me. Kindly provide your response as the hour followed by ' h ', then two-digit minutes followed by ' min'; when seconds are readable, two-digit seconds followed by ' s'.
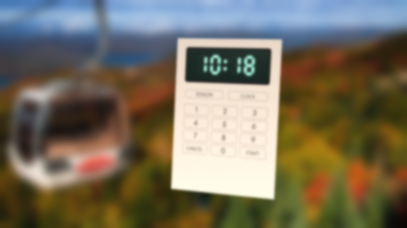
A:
10 h 18 min
